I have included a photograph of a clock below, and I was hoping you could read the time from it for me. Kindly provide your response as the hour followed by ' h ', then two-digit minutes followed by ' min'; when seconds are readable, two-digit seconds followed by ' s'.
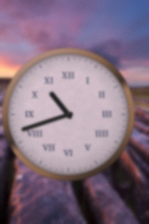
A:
10 h 42 min
